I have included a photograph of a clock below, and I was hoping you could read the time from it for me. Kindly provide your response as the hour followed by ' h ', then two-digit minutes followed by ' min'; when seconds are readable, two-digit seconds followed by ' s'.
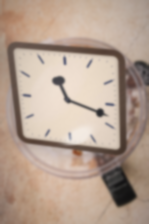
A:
11 h 18 min
